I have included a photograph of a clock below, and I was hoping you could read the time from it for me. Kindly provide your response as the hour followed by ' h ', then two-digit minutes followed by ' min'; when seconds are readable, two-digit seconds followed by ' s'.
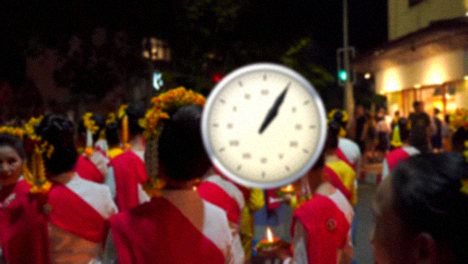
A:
1 h 05 min
